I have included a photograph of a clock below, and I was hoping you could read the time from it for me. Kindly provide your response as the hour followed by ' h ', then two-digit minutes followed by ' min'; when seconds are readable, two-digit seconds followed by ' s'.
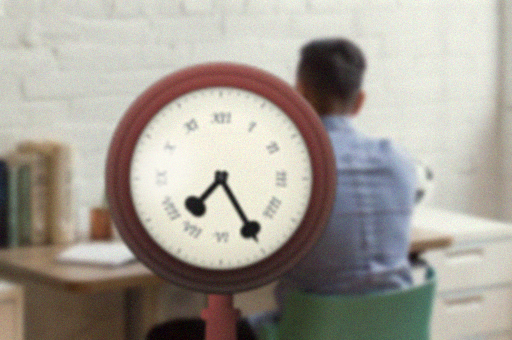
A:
7 h 25 min
